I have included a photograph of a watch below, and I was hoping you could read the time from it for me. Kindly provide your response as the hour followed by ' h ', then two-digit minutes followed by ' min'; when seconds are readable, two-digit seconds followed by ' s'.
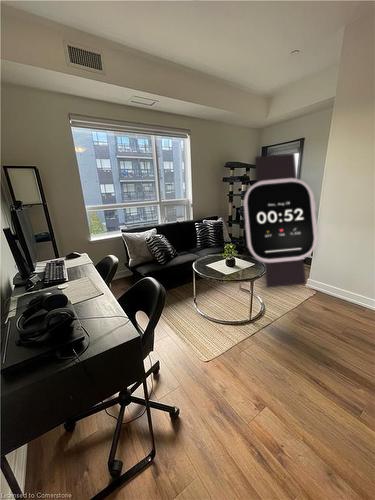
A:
0 h 52 min
